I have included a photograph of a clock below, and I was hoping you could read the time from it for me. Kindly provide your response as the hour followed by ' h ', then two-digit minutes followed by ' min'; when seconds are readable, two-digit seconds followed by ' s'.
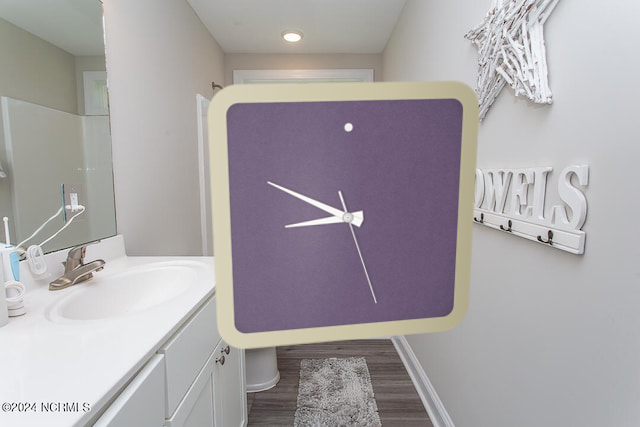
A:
8 h 49 min 27 s
